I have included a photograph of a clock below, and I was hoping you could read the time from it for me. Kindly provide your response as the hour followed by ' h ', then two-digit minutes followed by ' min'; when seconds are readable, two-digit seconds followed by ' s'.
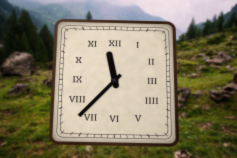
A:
11 h 37 min
